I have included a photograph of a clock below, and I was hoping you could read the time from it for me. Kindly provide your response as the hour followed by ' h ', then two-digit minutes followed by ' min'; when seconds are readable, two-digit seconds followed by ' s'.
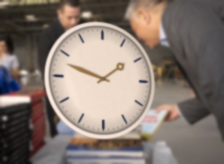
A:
1 h 48 min
